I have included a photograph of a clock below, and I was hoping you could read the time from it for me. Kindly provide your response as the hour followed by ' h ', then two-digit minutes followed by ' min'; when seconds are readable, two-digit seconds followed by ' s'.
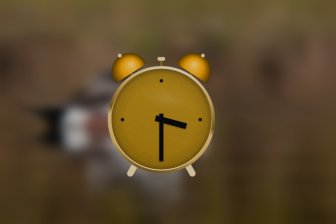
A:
3 h 30 min
